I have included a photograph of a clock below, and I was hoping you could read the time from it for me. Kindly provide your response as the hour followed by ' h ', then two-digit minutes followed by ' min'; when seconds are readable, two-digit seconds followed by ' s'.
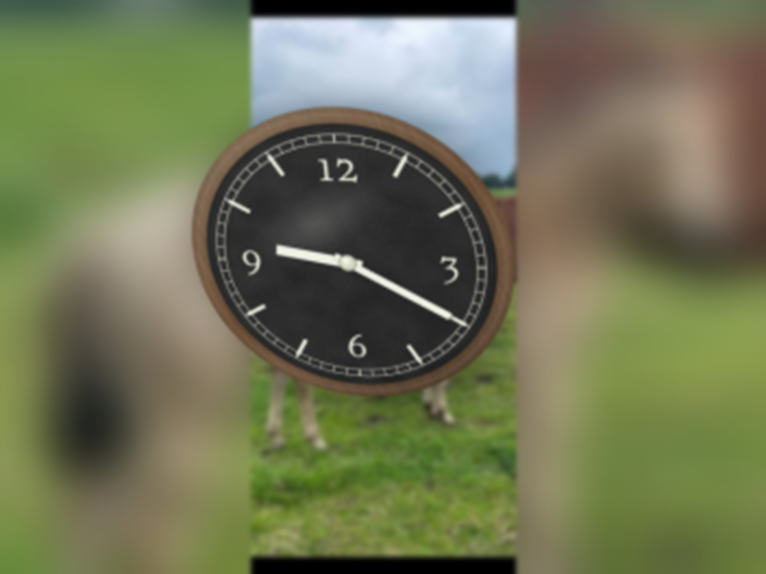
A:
9 h 20 min
